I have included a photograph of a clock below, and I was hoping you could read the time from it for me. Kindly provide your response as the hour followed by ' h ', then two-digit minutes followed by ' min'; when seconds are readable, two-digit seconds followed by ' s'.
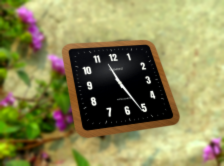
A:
11 h 26 min
